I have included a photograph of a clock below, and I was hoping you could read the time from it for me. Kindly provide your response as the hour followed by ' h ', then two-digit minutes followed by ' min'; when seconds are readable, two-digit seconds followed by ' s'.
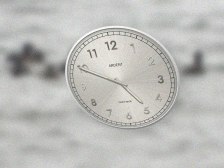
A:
4 h 50 min
